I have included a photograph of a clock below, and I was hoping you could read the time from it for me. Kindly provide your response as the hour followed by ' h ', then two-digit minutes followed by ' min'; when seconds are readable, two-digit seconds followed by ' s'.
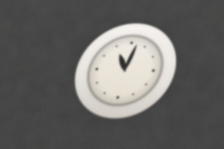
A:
11 h 02 min
